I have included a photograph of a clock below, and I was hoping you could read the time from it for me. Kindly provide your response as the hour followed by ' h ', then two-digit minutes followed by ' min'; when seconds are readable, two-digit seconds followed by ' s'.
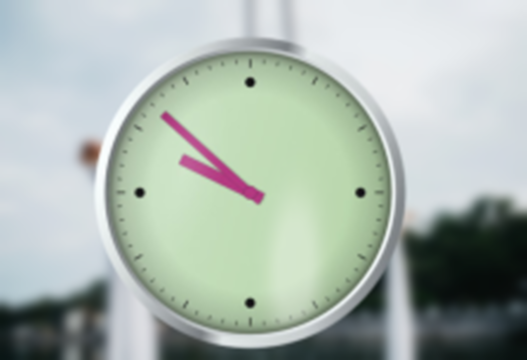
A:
9 h 52 min
